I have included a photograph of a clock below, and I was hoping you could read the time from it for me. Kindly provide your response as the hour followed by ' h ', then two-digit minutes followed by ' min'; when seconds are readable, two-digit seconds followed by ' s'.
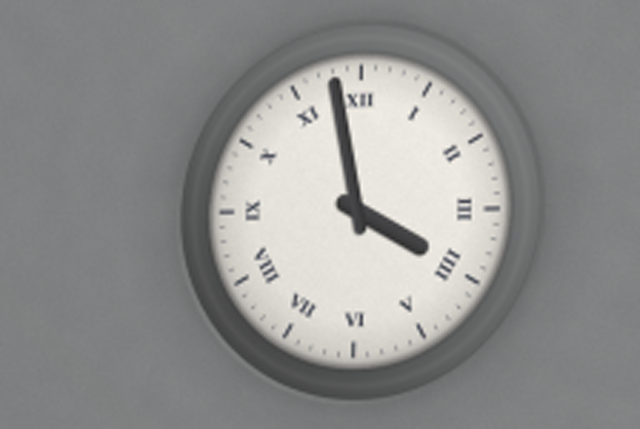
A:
3 h 58 min
